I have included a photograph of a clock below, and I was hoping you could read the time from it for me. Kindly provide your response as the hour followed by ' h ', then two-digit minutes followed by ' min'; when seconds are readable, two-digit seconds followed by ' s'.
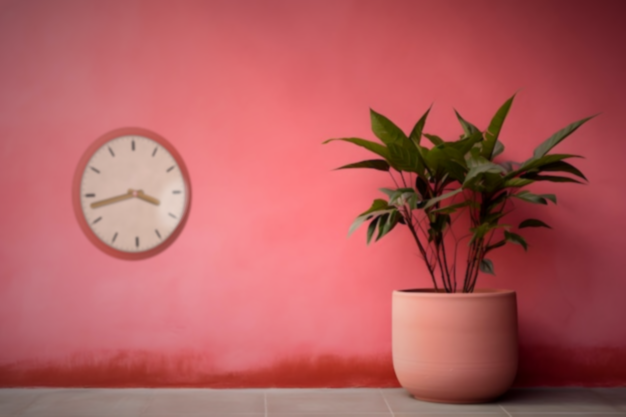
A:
3 h 43 min
